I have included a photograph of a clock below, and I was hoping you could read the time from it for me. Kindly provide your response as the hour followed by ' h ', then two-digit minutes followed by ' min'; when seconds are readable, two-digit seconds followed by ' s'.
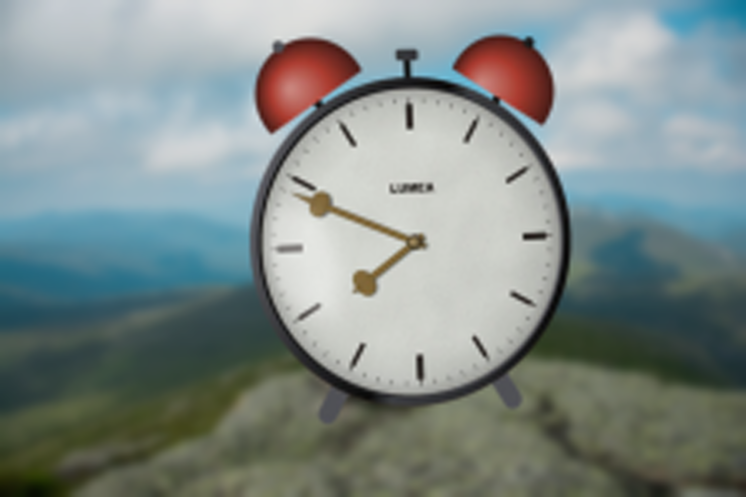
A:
7 h 49 min
